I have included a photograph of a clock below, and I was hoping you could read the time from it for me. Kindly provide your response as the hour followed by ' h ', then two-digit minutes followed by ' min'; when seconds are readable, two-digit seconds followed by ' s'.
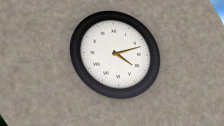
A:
4 h 12 min
